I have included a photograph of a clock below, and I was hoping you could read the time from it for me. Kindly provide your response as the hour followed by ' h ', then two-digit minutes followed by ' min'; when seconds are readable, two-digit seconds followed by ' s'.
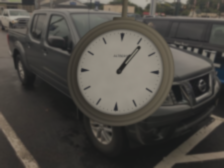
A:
1 h 06 min
